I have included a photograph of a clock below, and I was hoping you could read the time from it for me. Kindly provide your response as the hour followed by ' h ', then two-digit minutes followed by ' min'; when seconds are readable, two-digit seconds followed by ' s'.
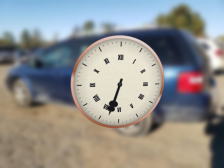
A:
6 h 33 min
